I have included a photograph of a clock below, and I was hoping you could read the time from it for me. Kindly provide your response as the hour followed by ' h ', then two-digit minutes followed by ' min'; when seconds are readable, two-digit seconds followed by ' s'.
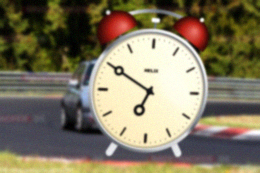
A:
6 h 50 min
